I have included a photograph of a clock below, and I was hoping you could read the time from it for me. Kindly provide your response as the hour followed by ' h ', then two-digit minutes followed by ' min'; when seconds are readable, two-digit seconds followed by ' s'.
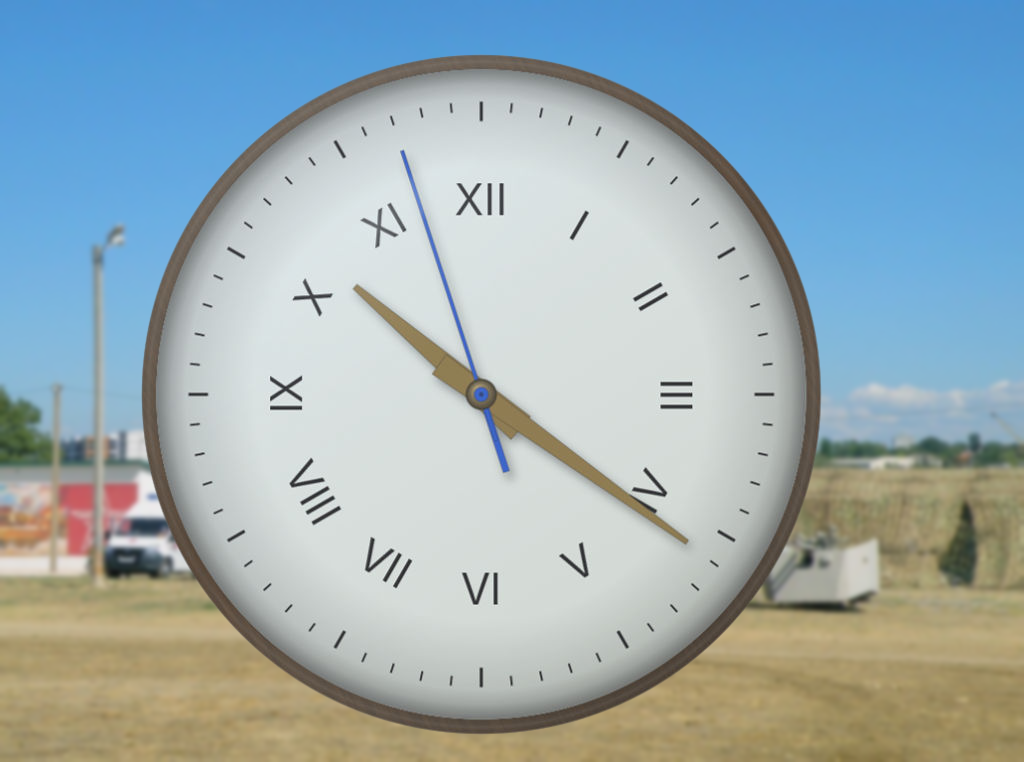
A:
10 h 20 min 57 s
